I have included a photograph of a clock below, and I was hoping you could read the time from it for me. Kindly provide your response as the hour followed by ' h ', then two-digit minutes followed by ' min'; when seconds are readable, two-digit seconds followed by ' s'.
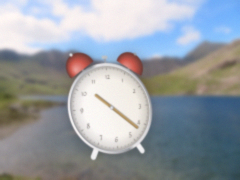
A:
10 h 22 min
